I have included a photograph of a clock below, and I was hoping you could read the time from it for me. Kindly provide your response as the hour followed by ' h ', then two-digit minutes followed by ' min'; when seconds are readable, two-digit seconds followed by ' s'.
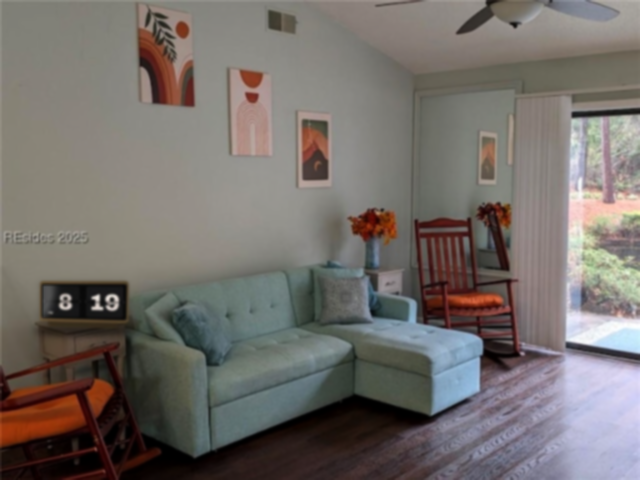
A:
8 h 19 min
